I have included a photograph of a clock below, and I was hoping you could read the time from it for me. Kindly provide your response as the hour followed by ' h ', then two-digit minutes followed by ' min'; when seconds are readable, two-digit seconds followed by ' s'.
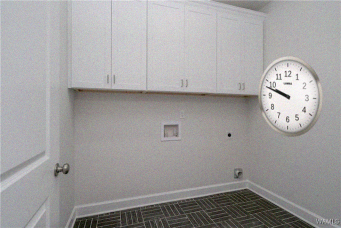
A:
9 h 48 min
